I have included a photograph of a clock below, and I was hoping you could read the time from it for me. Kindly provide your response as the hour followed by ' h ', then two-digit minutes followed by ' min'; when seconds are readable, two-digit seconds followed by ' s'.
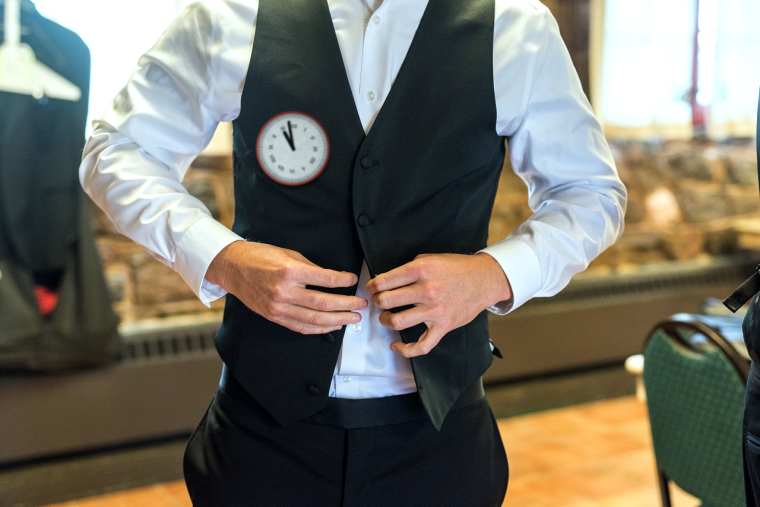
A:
10 h 58 min
